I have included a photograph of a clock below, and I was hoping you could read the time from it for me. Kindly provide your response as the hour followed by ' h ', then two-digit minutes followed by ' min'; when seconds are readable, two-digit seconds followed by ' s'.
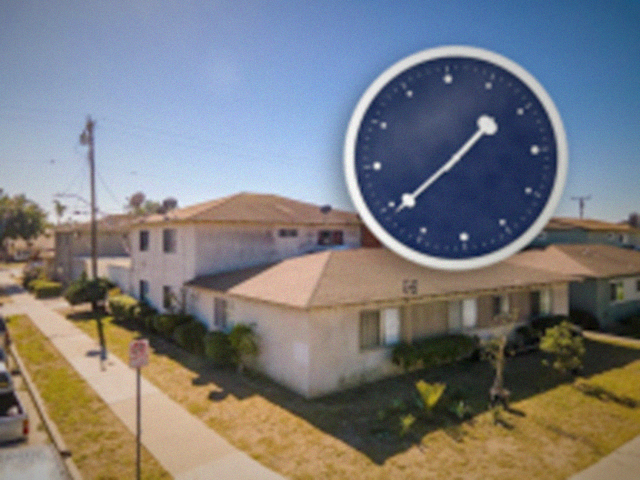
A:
1 h 39 min
